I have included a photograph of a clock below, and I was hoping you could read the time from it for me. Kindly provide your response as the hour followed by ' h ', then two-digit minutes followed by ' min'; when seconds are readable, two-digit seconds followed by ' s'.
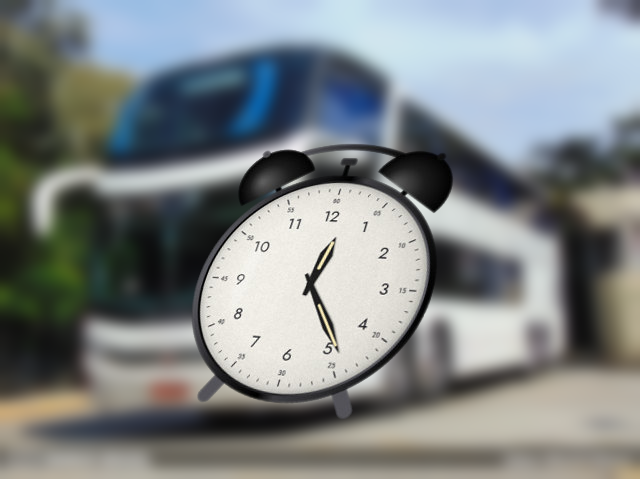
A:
12 h 24 min
